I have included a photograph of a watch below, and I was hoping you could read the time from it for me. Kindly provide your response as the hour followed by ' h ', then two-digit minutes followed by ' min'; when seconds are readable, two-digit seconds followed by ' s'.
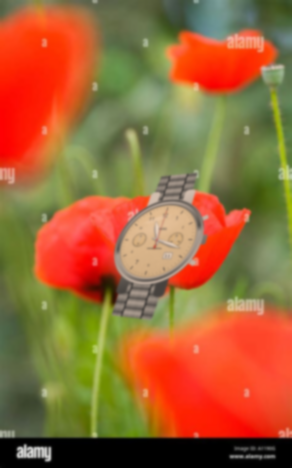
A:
11 h 18 min
